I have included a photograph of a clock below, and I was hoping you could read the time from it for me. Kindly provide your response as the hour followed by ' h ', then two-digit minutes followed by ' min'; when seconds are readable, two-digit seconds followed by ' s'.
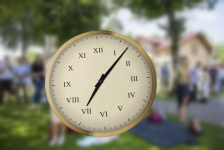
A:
7 h 07 min
